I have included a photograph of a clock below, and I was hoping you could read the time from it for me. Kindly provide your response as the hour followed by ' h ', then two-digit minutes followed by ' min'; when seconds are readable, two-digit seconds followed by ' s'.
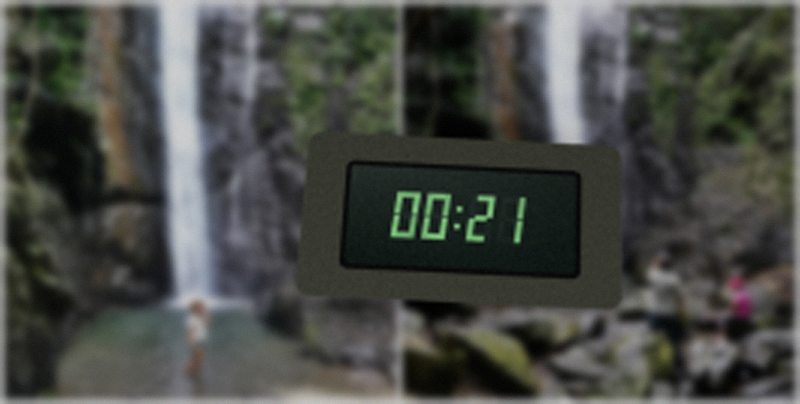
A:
0 h 21 min
